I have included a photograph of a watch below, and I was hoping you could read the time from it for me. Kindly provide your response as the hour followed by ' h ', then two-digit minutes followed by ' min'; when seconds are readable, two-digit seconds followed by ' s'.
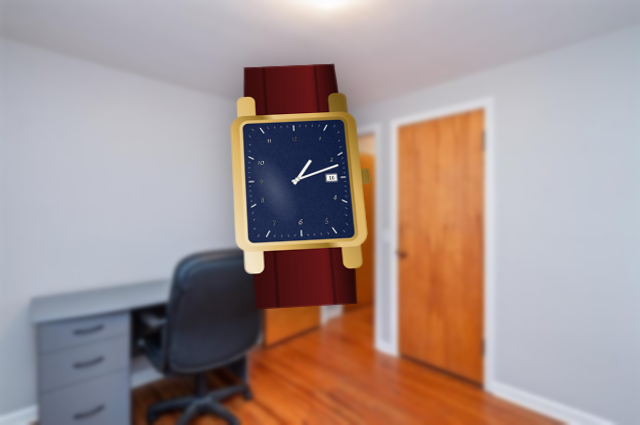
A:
1 h 12 min
